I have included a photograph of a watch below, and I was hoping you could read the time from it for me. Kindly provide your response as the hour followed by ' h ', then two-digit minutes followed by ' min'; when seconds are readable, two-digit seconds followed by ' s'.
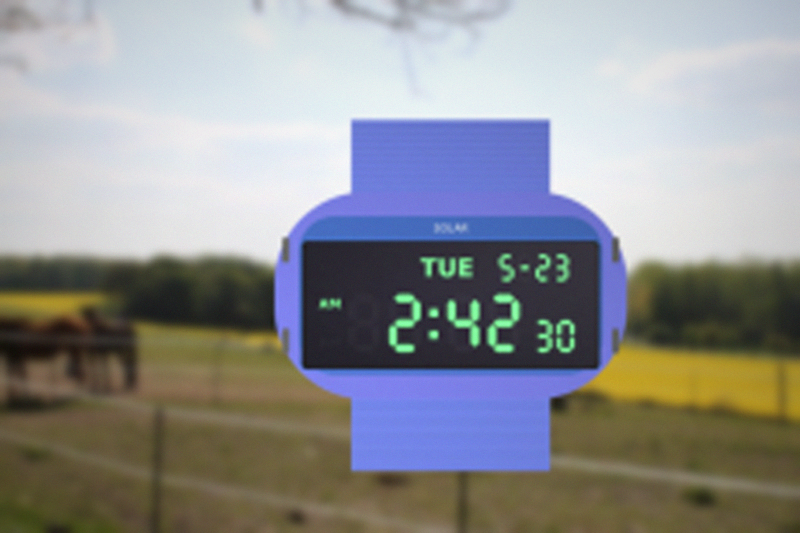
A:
2 h 42 min 30 s
